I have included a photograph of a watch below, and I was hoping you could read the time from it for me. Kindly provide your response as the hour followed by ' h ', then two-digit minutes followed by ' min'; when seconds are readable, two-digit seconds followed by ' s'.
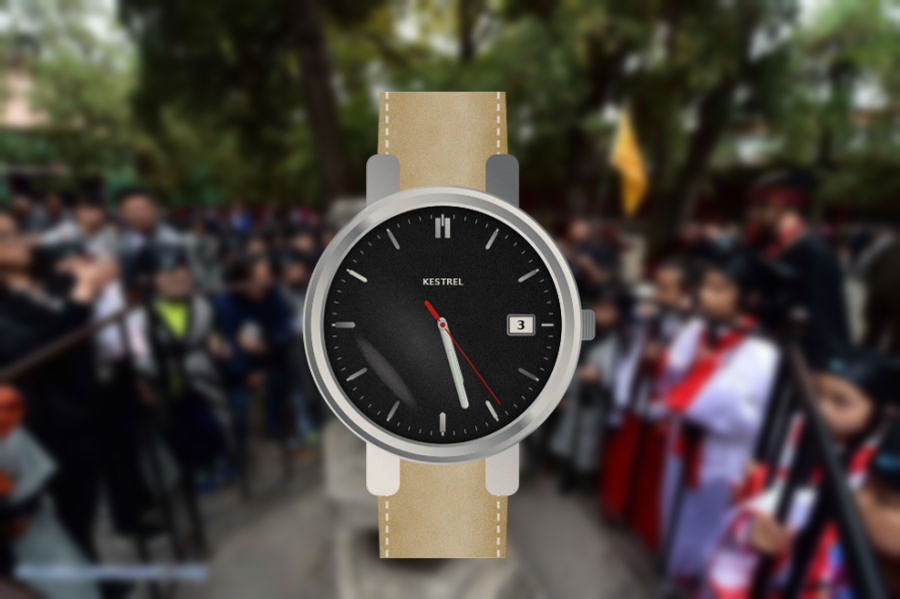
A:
5 h 27 min 24 s
